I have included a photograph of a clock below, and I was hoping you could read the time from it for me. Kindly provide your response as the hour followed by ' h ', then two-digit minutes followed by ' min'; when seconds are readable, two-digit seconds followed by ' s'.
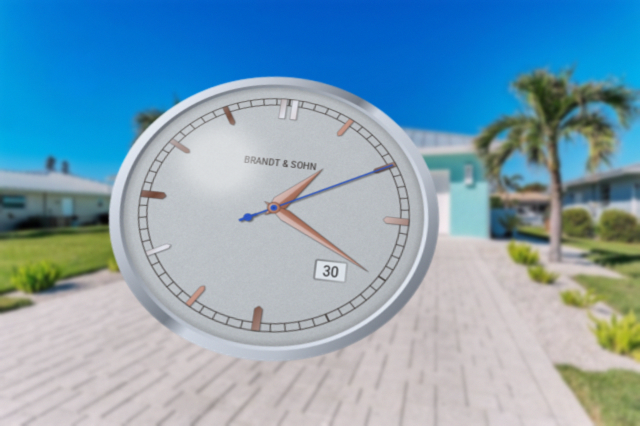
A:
1 h 20 min 10 s
